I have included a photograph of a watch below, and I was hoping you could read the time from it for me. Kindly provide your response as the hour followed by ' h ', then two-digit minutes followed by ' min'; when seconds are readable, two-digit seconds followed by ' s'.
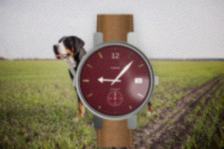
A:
9 h 07 min
